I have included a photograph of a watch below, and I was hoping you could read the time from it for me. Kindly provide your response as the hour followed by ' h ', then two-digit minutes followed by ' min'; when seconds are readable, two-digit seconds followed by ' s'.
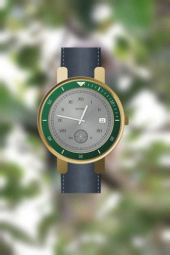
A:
12 h 47 min
